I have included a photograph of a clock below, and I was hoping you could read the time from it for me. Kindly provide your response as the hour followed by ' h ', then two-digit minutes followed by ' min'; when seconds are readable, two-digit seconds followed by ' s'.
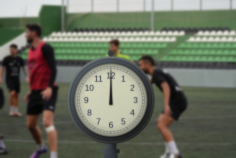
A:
12 h 00 min
